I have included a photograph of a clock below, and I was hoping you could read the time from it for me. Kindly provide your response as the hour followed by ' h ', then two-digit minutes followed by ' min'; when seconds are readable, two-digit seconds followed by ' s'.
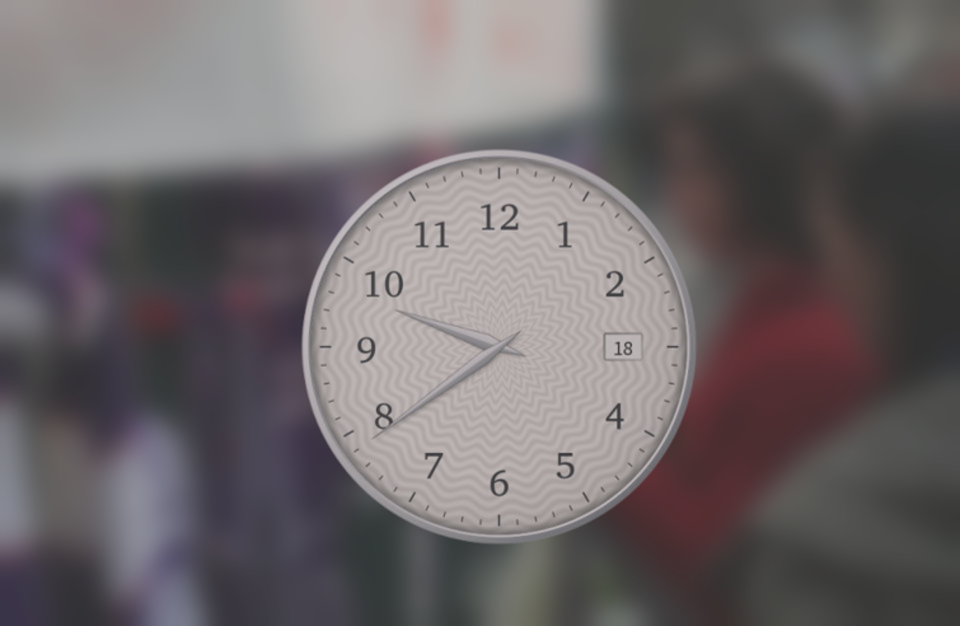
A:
9 h 39 min
